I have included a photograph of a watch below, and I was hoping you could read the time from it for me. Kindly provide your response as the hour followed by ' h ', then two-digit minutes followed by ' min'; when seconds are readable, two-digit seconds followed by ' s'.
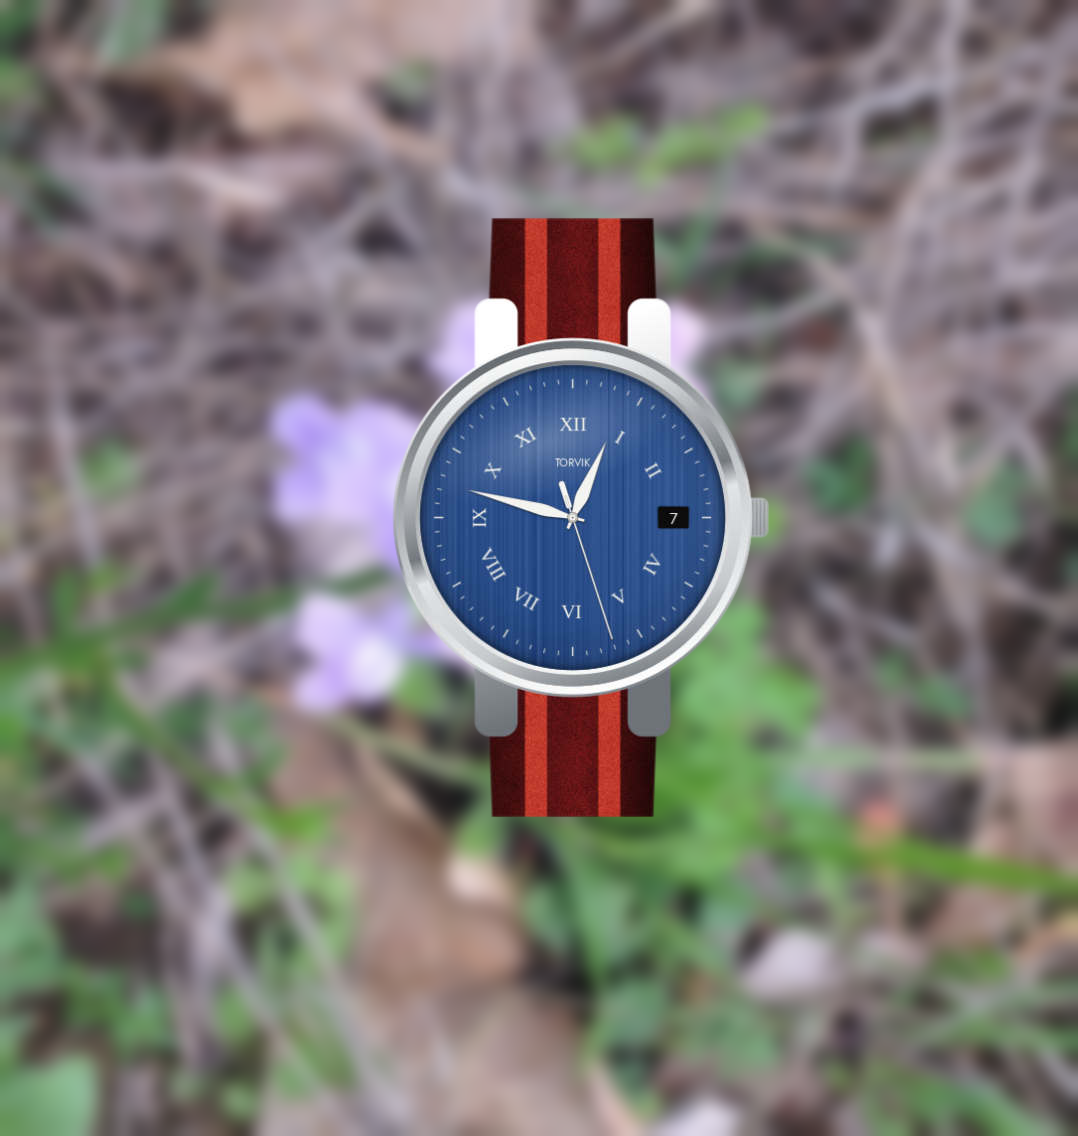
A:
12 h 47 min 27 s
